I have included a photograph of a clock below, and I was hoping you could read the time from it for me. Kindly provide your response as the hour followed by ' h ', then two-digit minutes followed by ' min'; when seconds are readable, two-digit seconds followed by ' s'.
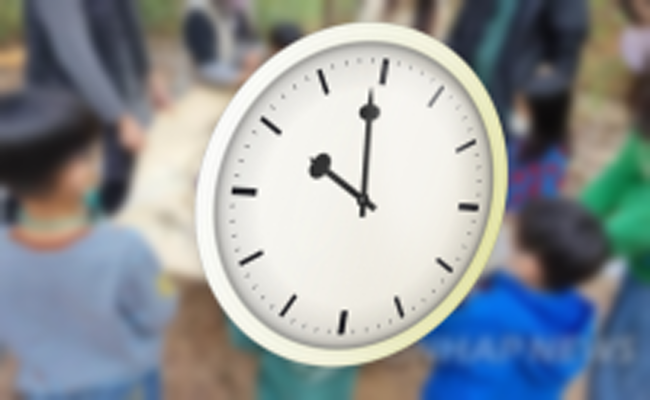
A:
9 h 59 min
